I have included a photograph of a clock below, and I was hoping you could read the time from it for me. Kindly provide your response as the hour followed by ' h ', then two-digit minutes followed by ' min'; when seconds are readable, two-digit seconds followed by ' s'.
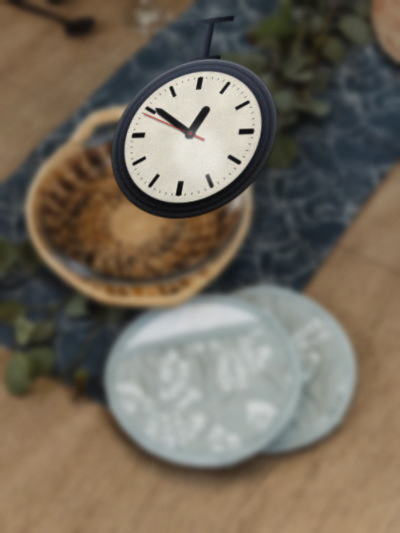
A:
12 h 50 min 49 s
